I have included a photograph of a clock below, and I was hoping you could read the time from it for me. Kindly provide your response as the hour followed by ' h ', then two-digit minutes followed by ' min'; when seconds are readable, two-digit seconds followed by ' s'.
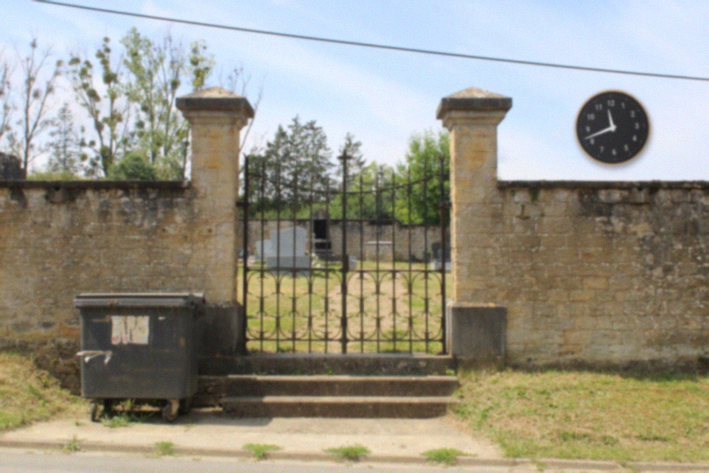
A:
11 h 42 min
